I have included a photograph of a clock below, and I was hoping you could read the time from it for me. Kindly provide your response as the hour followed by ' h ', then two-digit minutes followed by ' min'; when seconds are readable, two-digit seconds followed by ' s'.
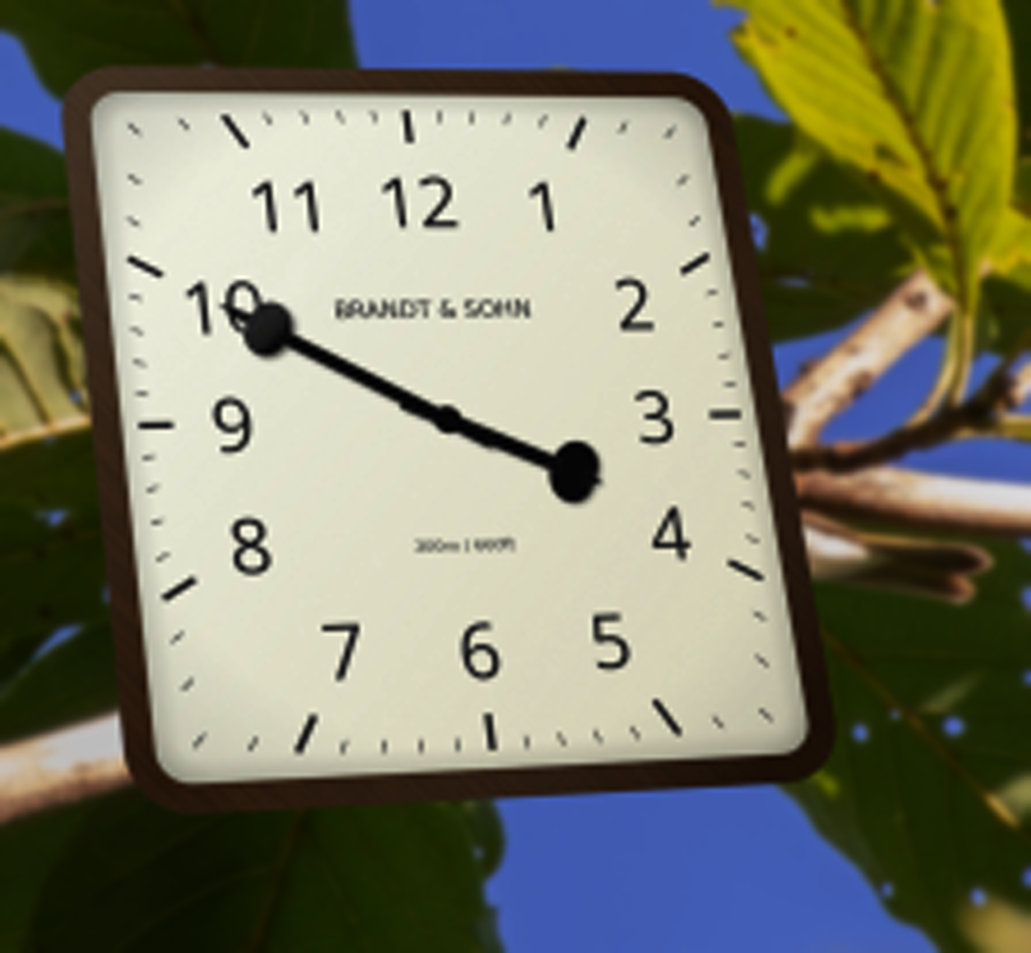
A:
3 h 50 min
